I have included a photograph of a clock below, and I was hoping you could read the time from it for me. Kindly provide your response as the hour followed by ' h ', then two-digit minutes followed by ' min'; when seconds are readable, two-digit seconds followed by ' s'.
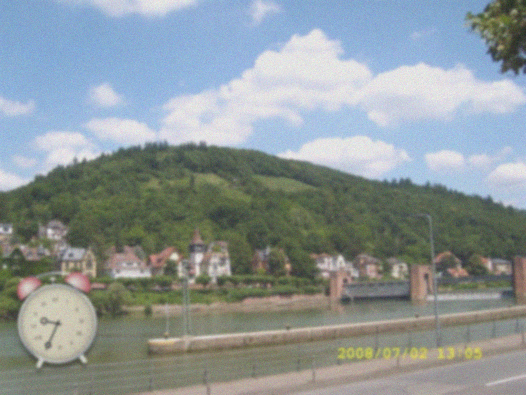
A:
9 h 35 min
